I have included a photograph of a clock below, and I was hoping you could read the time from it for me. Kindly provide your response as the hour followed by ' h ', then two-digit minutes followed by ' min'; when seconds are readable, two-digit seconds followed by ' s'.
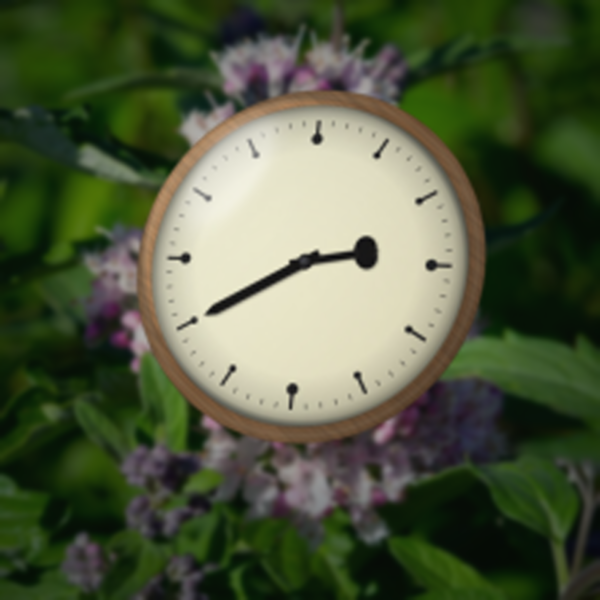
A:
2 h 40 min
